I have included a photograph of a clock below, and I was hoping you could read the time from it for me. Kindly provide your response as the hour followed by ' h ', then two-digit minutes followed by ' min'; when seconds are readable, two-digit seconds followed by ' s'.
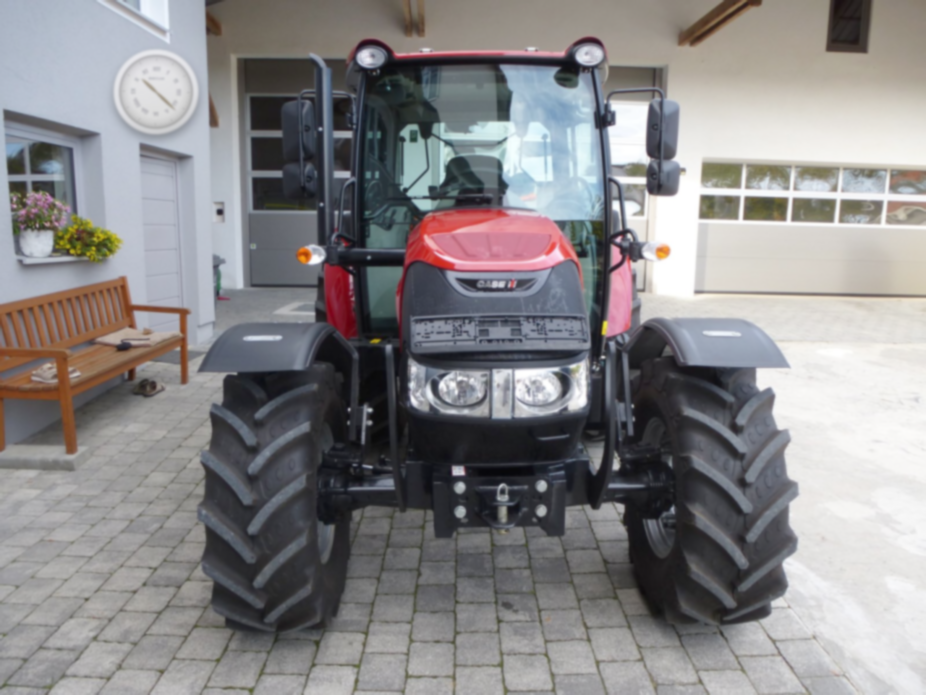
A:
10 h 22 min
